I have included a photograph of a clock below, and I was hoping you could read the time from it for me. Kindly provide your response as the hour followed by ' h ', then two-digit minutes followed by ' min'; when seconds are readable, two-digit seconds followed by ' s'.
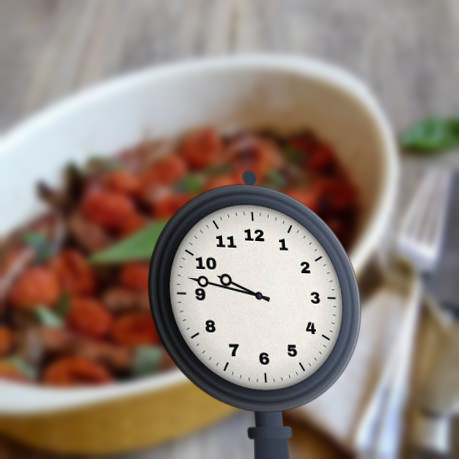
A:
9 h 47 min
